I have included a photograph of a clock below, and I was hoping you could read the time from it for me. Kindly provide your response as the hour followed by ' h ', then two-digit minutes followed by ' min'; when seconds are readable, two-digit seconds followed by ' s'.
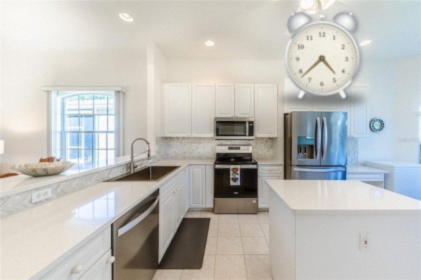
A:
4 h 38 min
